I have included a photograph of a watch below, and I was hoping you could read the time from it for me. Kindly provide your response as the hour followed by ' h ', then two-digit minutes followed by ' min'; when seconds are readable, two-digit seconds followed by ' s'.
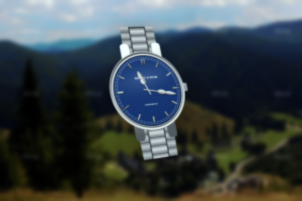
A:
11 h 17 min
